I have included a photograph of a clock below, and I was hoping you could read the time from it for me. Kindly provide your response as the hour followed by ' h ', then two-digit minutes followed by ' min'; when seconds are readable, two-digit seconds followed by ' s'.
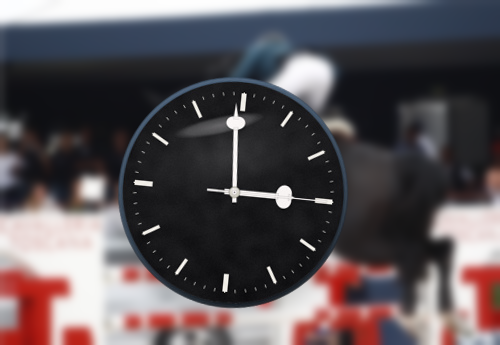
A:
2 h 59 min 15 s
